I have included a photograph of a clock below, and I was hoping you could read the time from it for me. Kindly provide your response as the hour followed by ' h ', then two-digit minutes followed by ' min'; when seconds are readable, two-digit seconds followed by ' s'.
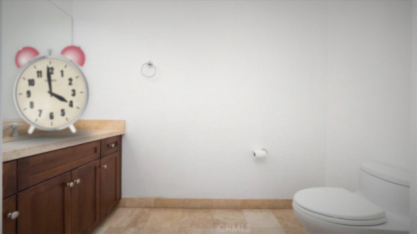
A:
3 h 59 min
